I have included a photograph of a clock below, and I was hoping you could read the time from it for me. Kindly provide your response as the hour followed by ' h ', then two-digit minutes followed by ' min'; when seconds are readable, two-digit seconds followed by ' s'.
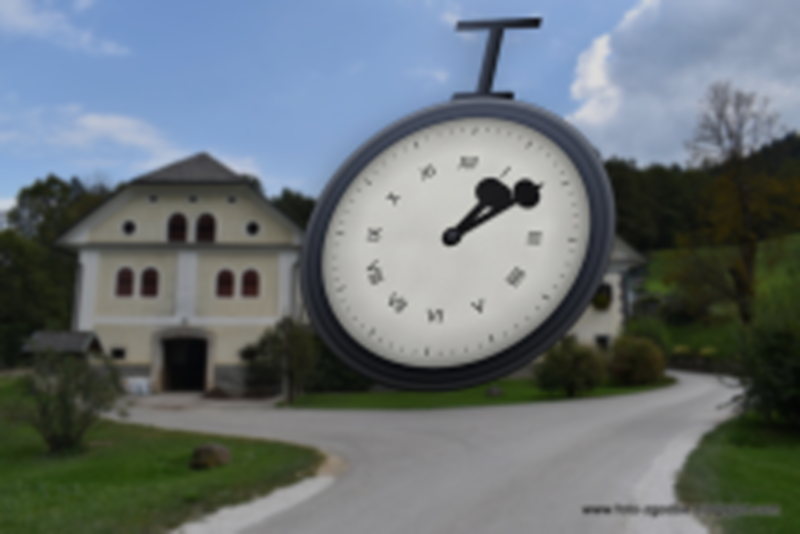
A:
1 h 09 min
